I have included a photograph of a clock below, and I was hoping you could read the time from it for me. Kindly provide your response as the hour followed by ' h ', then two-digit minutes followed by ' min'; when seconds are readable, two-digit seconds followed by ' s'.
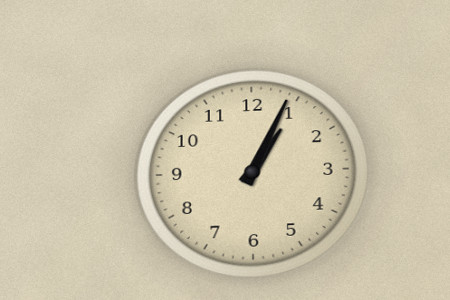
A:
1 h 04 min
